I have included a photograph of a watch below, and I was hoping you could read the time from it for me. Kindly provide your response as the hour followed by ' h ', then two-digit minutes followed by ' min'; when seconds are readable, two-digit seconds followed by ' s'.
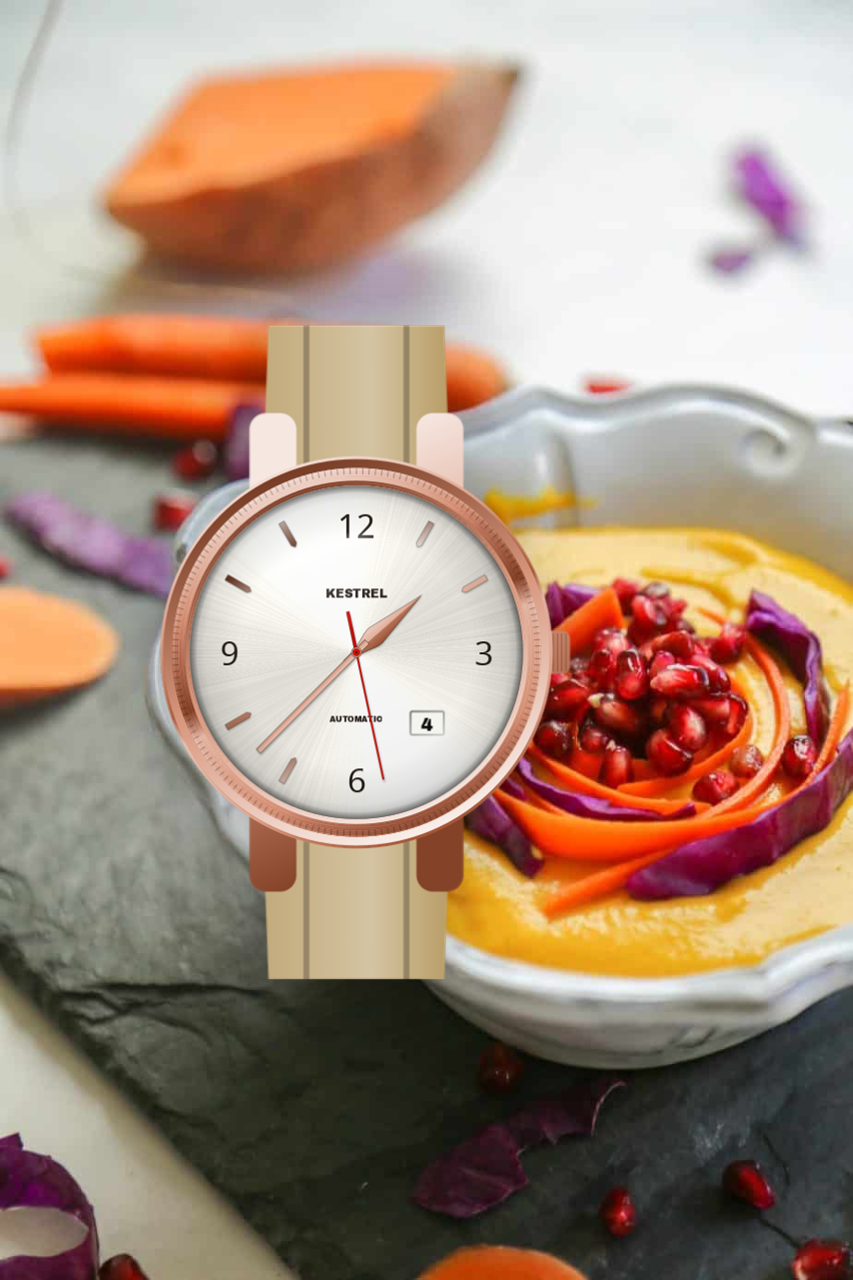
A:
1 h 37 min 28 s
